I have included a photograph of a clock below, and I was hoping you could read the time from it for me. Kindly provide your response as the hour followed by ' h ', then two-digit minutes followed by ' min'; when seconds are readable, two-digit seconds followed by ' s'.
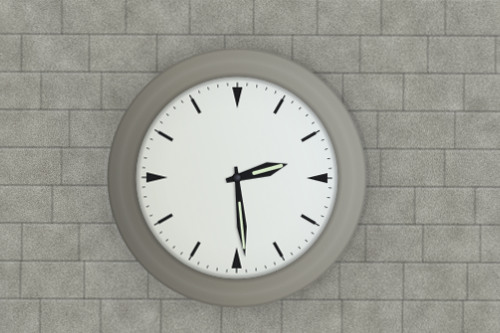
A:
2 h 29 min
